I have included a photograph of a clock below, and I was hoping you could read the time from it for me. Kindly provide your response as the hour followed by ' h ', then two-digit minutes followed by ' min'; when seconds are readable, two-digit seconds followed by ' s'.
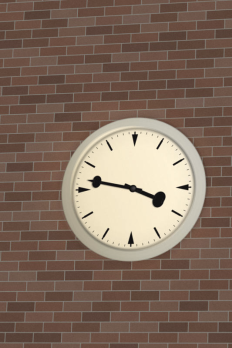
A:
3 h 47 min
